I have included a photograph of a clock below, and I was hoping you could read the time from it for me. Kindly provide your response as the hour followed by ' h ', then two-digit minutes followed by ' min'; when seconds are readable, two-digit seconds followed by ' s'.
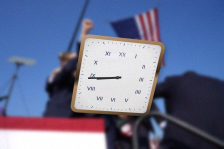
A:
8 h 44 min
